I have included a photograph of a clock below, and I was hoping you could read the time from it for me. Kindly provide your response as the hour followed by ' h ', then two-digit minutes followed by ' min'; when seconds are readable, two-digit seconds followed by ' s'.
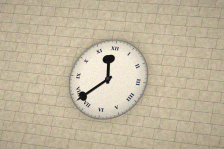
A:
11 h 38 min
